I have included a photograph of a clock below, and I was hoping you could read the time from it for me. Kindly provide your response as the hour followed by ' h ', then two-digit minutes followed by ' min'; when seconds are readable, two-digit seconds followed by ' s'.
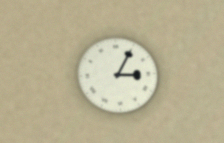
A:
3 h 05 min
